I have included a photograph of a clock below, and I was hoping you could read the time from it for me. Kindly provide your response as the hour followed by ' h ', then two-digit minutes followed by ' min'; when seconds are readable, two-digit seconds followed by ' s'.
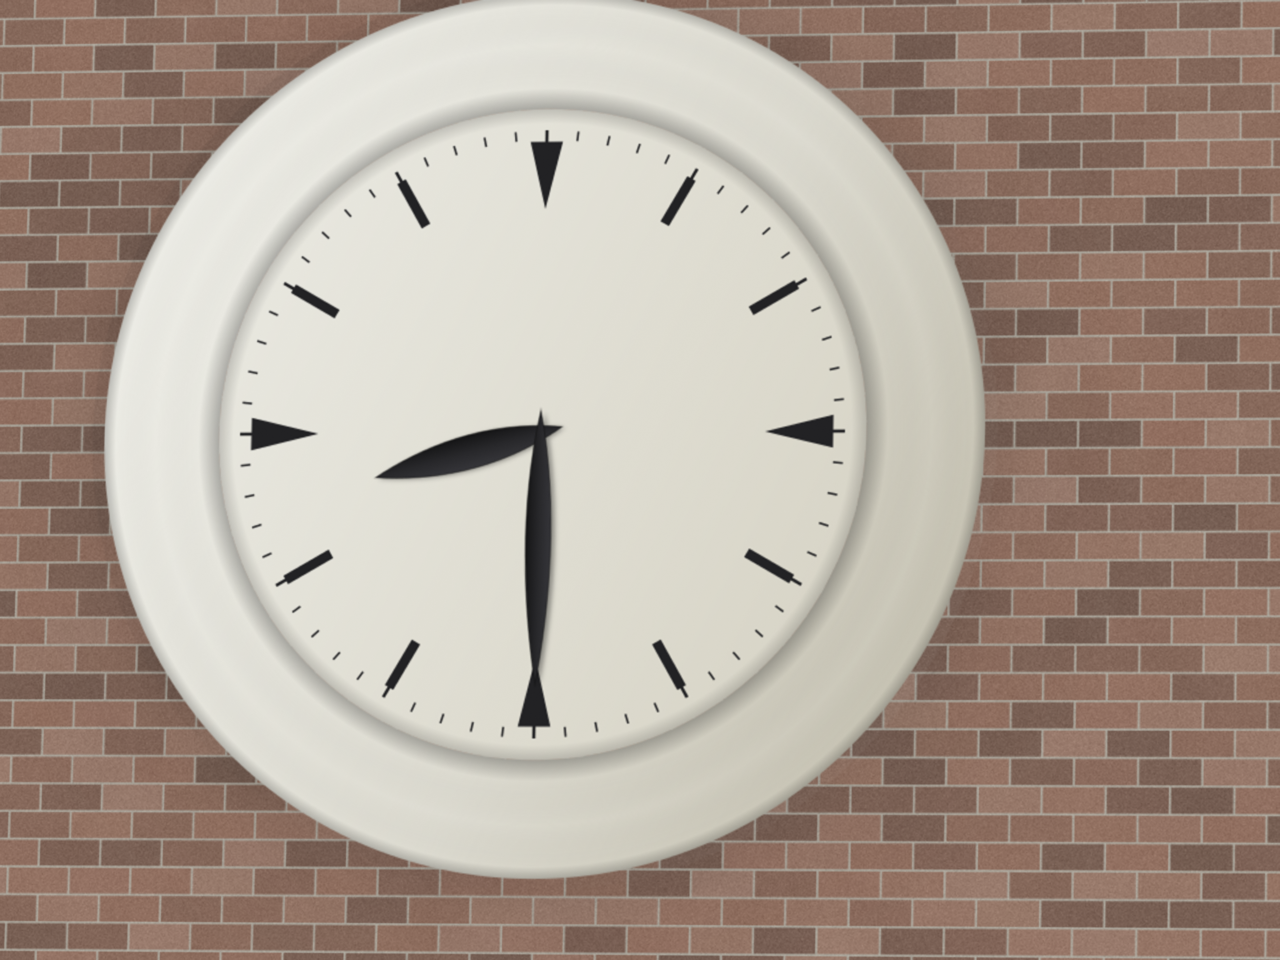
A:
8 h 30 min
